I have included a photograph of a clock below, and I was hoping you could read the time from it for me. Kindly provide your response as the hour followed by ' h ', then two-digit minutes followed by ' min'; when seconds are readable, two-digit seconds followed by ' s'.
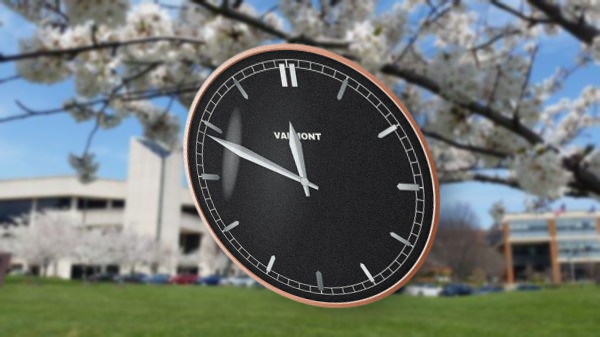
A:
11 h 49 min
